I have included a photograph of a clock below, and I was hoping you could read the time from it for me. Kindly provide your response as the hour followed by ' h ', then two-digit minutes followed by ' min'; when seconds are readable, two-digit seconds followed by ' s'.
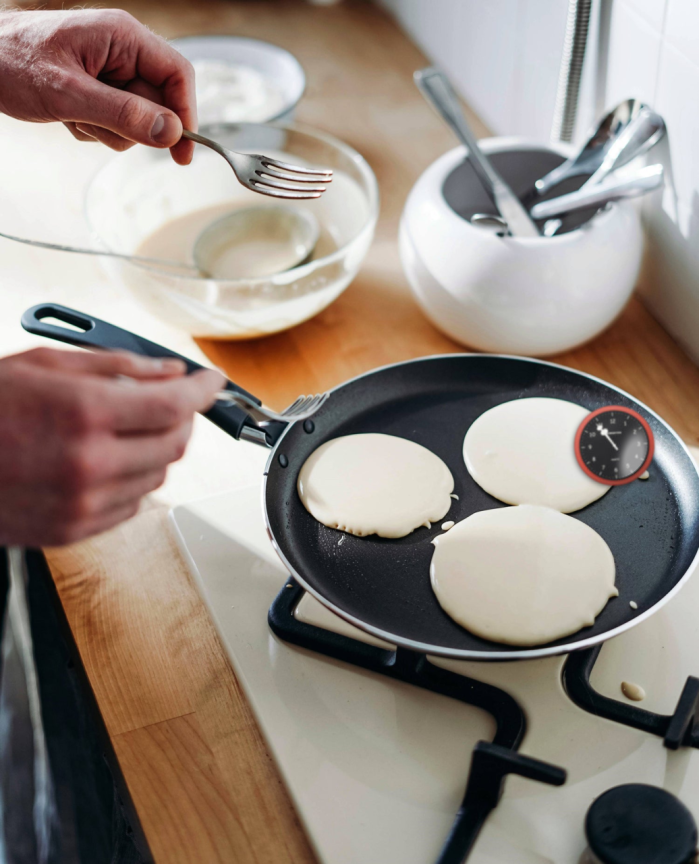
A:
10 h 54 min
